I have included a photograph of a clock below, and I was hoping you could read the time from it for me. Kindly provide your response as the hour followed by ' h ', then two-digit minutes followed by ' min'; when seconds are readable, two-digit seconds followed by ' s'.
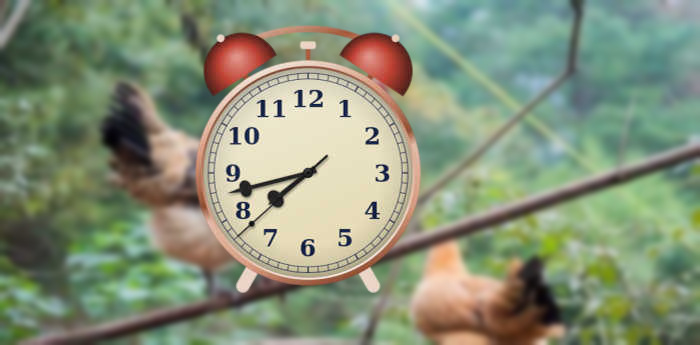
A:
7 h 42 min 38 s
